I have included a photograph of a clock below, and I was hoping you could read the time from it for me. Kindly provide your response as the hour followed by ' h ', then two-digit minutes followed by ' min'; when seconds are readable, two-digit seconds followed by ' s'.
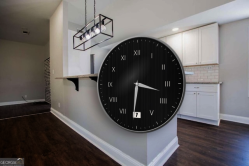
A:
3 h 31 min
